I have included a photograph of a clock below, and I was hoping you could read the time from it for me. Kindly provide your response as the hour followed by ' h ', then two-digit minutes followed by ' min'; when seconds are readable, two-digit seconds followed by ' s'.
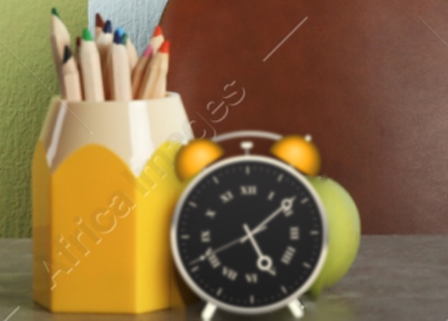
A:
5 h 08 min 41 s
